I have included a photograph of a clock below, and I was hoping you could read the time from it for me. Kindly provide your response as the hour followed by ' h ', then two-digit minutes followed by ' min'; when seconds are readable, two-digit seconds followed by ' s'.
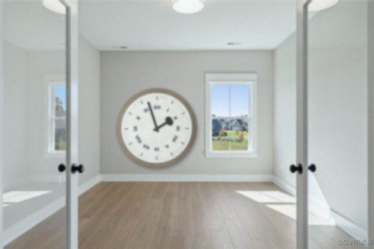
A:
1 h 57 min
